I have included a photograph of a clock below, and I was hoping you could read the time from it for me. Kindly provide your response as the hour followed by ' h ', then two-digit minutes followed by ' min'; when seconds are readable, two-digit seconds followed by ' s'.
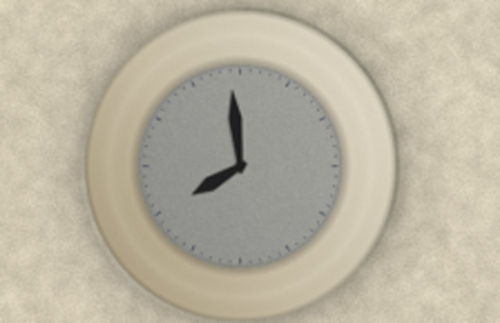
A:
7 h 59 min
